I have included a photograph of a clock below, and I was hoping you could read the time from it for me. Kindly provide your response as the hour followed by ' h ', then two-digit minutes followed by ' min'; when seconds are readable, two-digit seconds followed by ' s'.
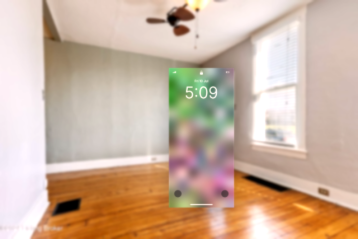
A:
5 h 09 min
